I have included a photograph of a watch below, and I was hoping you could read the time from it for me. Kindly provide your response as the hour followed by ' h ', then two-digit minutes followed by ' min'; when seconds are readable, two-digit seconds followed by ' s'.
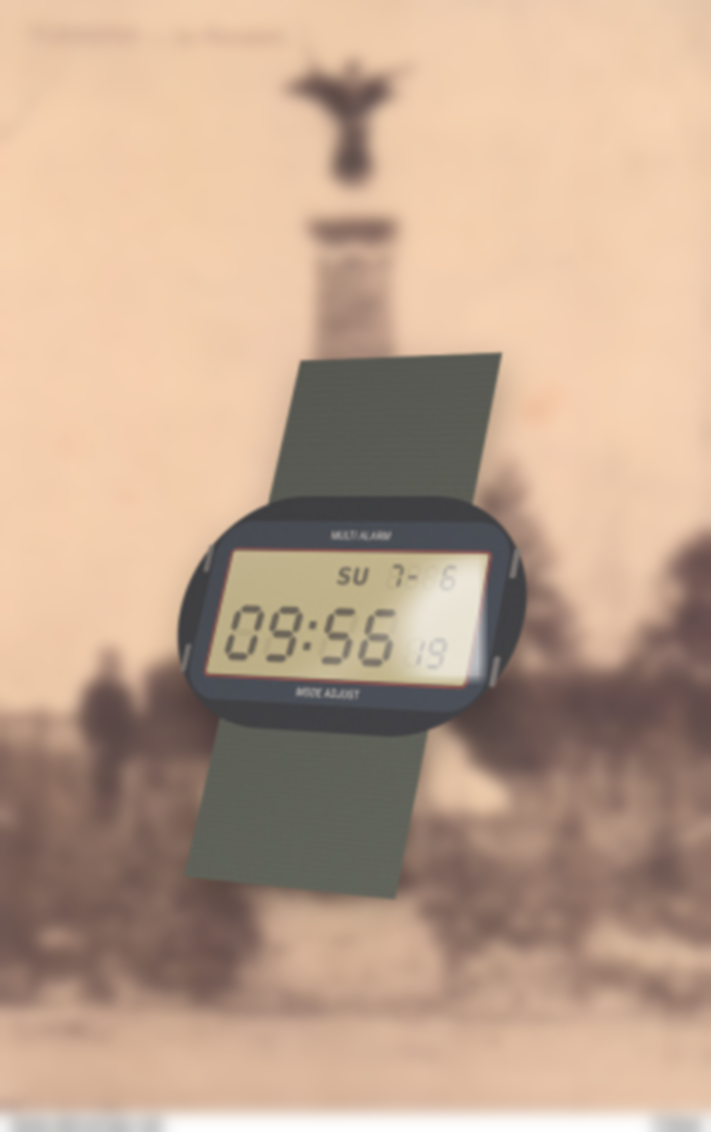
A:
9 h 56 min 19 s
